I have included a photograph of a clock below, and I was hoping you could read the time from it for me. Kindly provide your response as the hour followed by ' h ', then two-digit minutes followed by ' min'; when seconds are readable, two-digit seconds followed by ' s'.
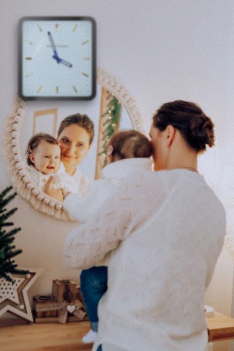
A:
3 h 57 min
